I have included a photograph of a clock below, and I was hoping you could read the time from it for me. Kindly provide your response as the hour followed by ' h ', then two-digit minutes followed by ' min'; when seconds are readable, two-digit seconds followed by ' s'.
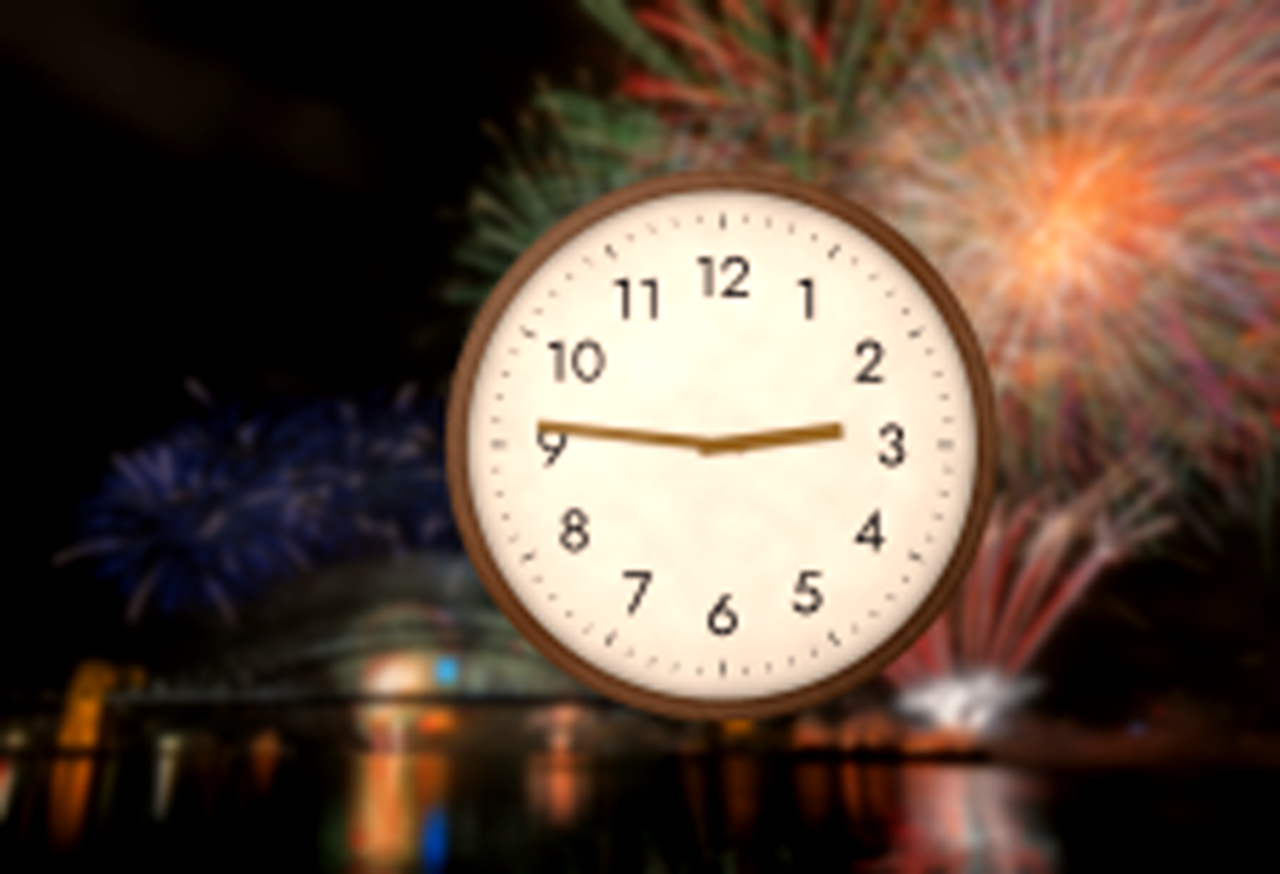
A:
2 h 46 min
